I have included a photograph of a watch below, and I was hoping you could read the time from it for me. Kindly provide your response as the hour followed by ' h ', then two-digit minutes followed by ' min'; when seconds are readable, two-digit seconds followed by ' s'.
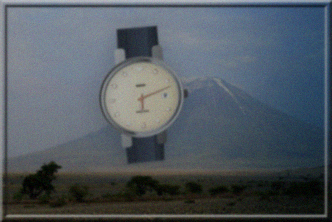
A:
6 h 12 min
